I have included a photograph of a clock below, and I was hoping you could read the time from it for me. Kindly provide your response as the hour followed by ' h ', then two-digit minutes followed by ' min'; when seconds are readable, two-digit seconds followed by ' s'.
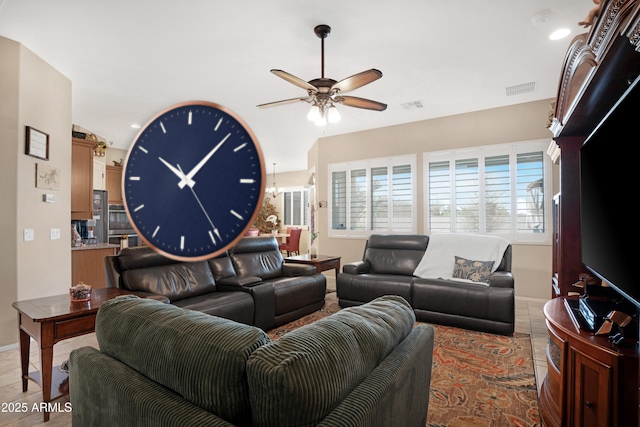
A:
10 h 07 min 24 s
